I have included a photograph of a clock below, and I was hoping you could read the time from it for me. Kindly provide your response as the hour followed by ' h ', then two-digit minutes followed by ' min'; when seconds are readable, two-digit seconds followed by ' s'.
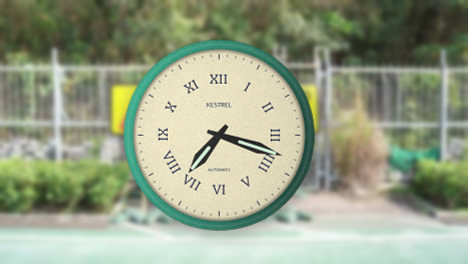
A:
7 h 18 min
